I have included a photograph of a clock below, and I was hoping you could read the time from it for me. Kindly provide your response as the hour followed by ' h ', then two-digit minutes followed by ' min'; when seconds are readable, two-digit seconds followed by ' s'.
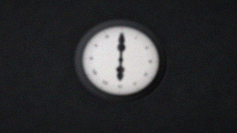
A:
6 h 00 min
